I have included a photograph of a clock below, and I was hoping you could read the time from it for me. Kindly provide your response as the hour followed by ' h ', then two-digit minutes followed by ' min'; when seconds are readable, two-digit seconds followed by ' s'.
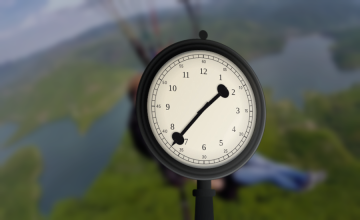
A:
1 h 37 min
